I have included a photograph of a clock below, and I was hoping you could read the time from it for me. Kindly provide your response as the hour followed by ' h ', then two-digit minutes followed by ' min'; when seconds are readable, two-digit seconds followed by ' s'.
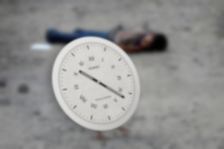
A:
10 h 22 min
